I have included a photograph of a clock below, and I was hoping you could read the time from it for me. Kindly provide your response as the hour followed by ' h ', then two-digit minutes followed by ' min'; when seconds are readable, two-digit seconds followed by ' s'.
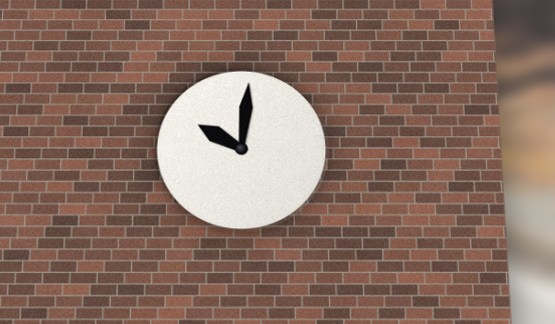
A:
10 h 01 min
